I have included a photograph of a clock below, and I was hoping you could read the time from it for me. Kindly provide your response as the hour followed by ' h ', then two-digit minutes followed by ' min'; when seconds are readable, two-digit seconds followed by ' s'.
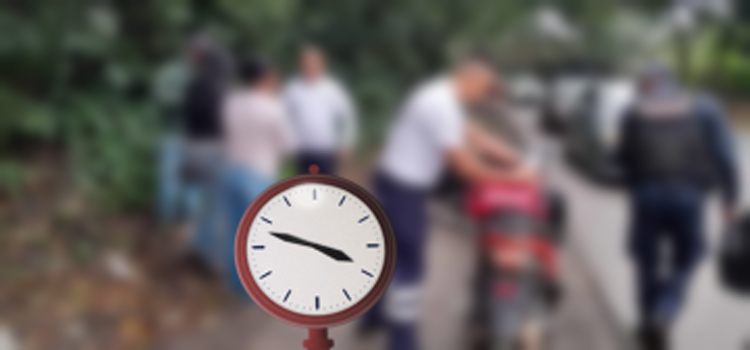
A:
3 h 48 min
